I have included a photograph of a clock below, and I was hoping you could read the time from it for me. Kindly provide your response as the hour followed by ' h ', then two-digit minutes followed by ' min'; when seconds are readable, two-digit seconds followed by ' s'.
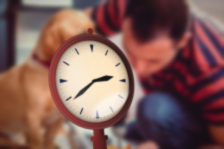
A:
2 h 39 min
